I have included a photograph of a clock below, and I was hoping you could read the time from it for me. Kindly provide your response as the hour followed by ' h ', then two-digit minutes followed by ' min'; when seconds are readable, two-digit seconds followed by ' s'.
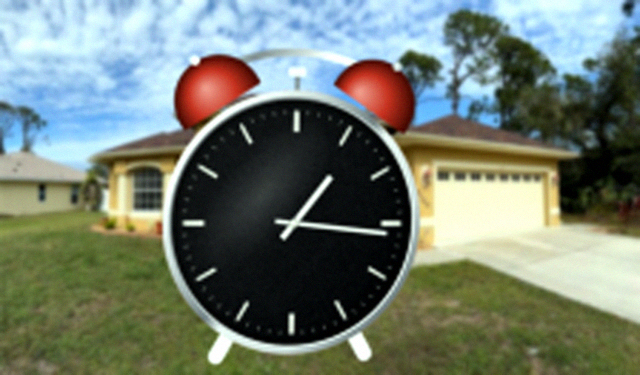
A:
1 h 16 min
